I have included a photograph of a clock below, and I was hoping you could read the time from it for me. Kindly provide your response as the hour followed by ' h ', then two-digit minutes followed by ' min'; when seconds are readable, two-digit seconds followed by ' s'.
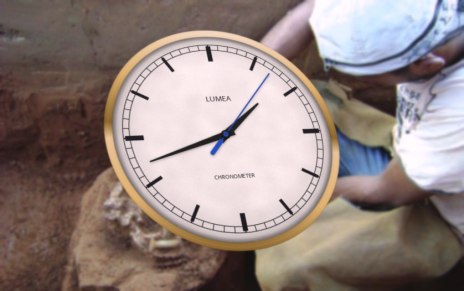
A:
1 h 42 min 07 s
